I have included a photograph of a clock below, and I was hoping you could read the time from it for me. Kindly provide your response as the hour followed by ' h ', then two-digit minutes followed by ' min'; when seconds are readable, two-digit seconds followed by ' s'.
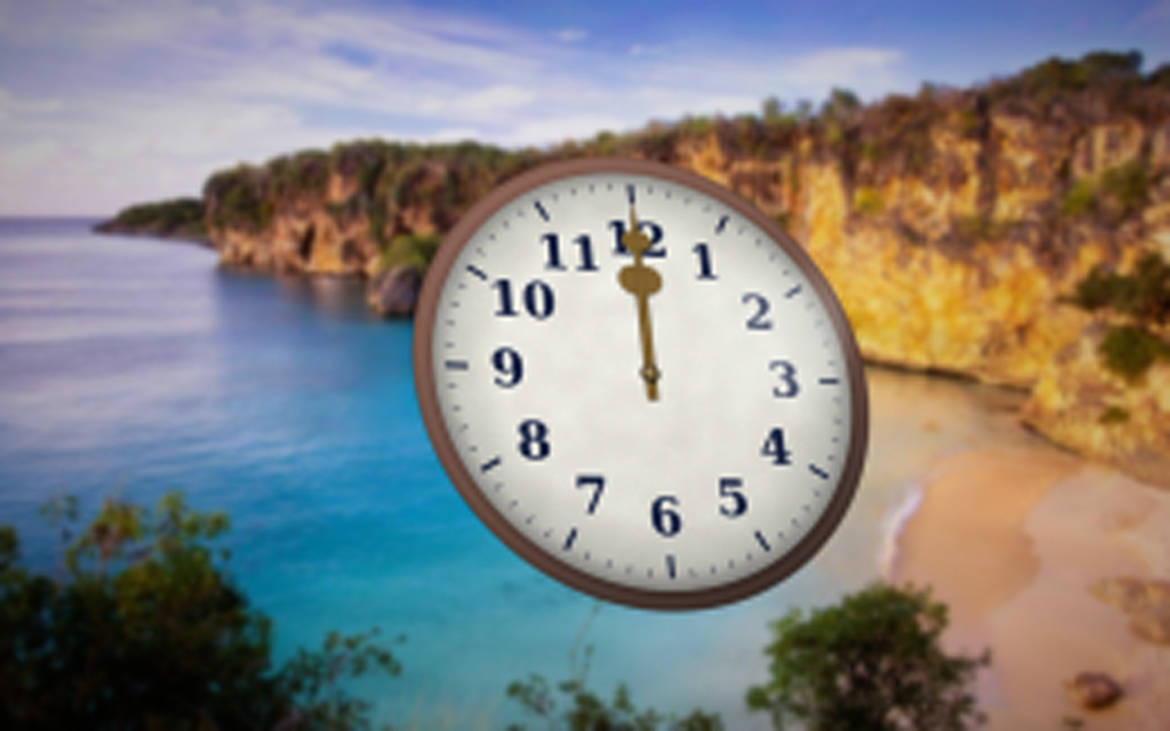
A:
12 h 00 min
